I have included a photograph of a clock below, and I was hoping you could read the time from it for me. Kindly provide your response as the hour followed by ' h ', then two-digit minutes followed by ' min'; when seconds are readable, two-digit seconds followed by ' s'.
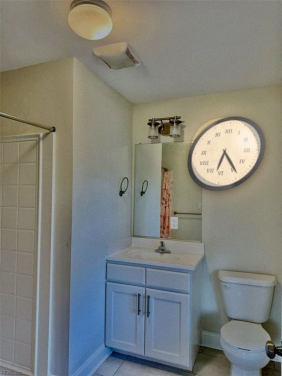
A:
6 h 24 min
